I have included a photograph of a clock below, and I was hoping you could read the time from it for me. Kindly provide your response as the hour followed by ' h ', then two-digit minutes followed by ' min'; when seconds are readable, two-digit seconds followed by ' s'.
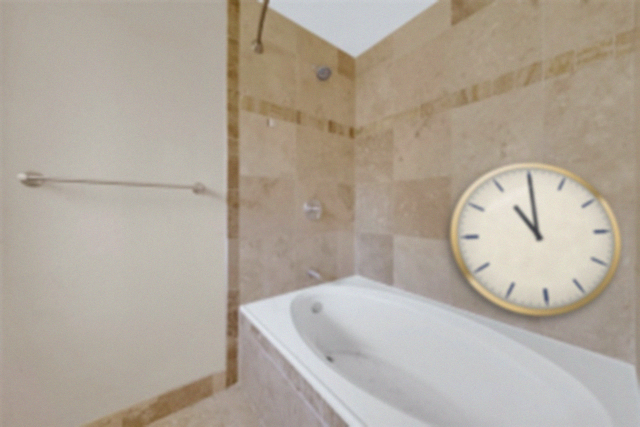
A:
11 h 00 min
